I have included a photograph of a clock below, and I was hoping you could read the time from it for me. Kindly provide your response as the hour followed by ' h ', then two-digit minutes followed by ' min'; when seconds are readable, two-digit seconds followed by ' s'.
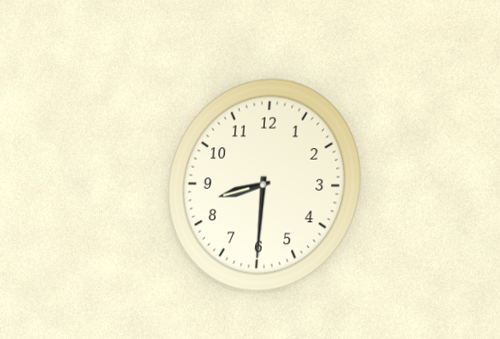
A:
8 h 30 min
